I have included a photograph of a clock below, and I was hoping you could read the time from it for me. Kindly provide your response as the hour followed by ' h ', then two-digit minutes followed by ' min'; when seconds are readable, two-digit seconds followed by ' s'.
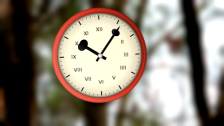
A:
10 h 06 min
